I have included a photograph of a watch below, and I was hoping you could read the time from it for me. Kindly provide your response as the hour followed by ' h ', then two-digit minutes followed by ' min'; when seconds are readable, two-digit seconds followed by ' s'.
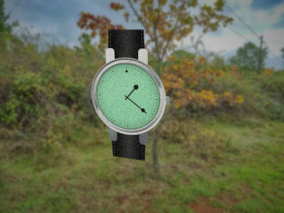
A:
1 h 21 min
